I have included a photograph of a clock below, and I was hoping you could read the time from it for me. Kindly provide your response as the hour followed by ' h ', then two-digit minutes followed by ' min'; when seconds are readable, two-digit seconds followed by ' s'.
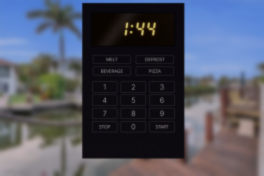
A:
1 h 44 min
